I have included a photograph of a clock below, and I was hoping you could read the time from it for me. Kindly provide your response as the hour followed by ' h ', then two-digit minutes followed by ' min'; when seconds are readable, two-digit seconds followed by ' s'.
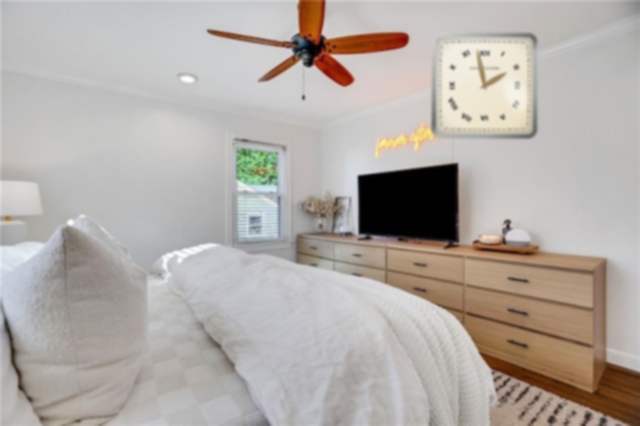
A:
1 h 58 min
